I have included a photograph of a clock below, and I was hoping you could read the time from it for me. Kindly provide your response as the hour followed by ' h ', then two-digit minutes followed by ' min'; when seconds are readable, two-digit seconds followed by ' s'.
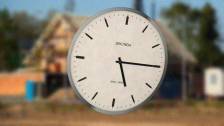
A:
5 h 15 min
